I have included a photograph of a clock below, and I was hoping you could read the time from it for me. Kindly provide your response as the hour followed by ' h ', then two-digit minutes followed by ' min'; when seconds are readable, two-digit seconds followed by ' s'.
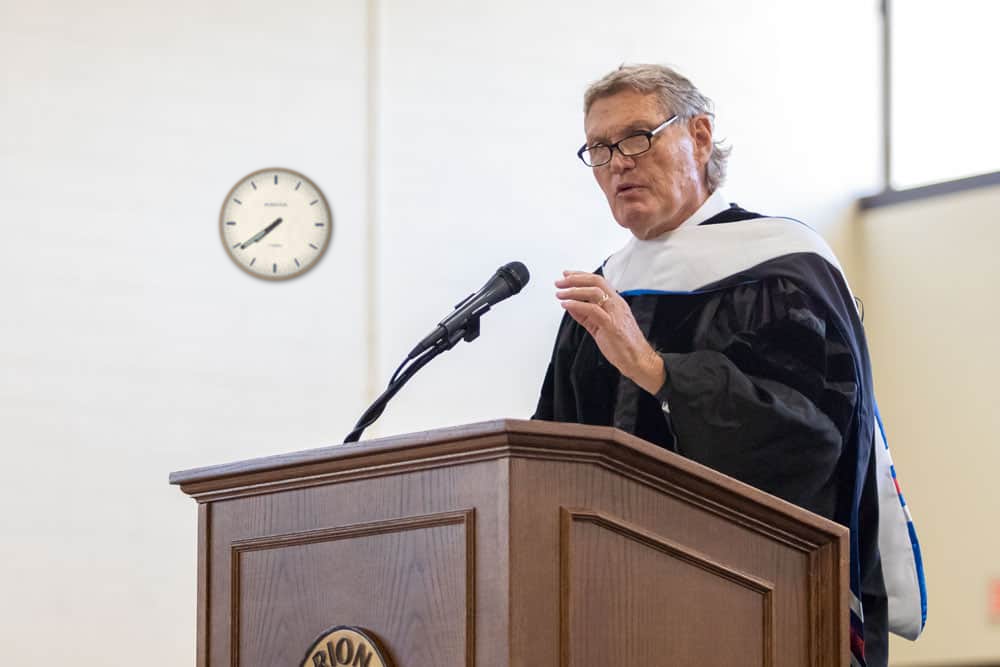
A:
7 h 39 min
